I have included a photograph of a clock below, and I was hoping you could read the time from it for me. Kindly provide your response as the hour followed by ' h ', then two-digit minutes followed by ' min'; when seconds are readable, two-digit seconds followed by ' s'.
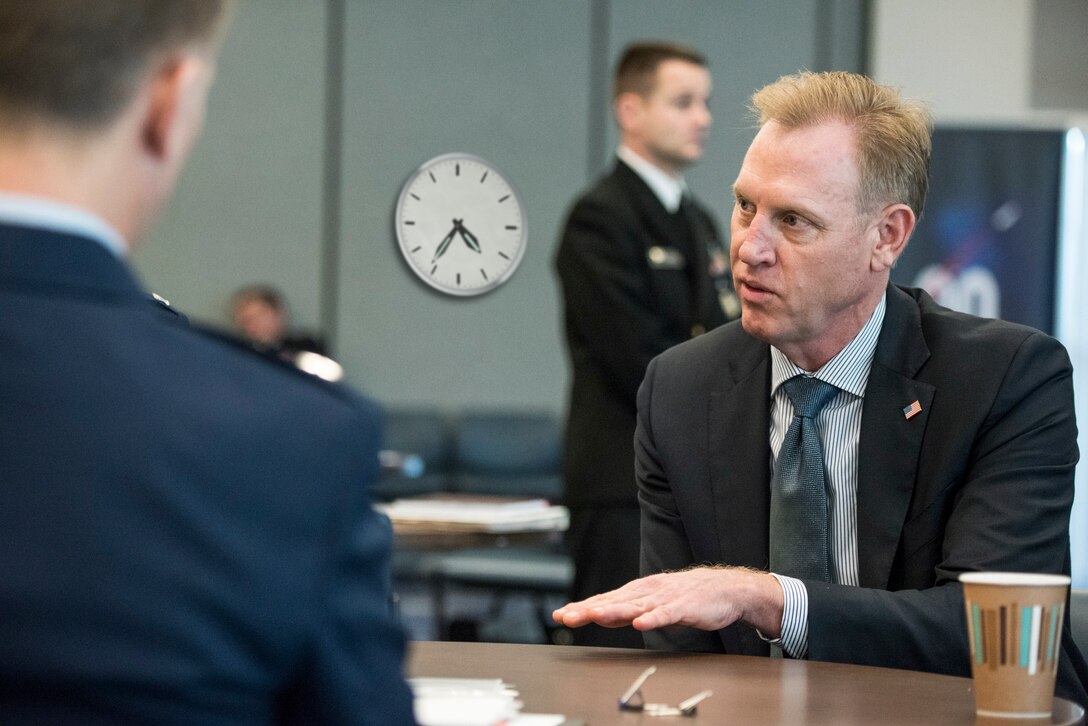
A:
4 h 36 min
